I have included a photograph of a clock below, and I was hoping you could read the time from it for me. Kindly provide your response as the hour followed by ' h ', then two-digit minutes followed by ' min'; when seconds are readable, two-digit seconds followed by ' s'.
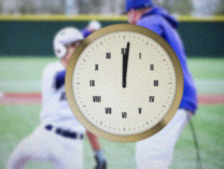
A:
12 h 01 min
